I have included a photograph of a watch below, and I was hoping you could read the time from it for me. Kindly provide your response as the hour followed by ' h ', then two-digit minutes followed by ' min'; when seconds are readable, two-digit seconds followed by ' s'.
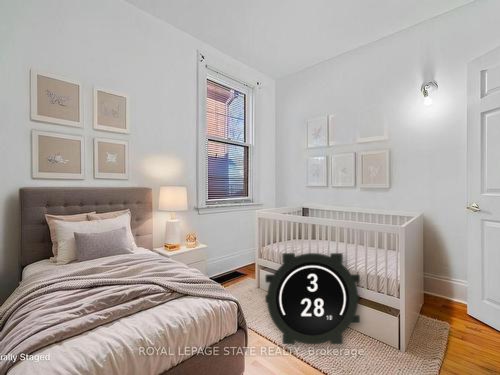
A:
3 h 28 min
